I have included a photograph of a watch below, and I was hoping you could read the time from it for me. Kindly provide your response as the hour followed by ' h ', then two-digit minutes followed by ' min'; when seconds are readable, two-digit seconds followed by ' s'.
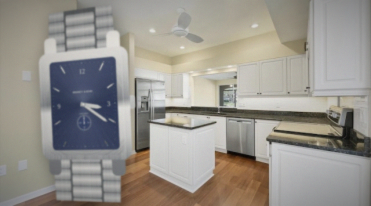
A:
3 h 21 min
